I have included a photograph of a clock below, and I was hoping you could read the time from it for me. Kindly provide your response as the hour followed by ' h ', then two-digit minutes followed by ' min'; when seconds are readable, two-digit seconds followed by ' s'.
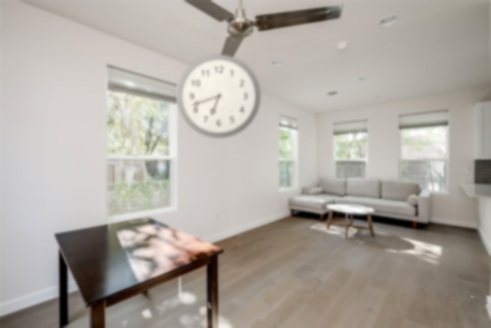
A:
6 h 42 min
